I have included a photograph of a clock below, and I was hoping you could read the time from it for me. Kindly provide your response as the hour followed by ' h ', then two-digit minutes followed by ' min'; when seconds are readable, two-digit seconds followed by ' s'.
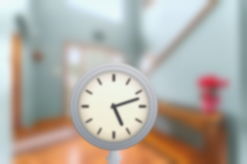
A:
5 h 12 min
